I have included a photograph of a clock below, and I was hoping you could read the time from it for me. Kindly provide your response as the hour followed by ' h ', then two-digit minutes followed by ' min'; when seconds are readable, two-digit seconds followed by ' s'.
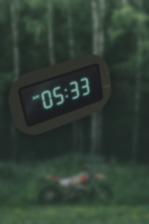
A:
5 h 33 min
